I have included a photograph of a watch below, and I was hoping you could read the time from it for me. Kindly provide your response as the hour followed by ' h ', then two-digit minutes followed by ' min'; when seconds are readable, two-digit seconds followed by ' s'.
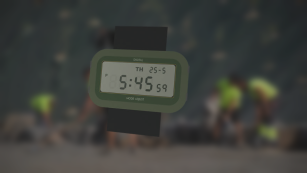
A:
5 h 45 min 59 s
